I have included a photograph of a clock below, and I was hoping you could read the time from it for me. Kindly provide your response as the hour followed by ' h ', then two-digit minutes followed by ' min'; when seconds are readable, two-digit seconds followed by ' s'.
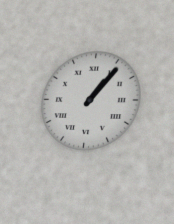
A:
1 h 06 min
